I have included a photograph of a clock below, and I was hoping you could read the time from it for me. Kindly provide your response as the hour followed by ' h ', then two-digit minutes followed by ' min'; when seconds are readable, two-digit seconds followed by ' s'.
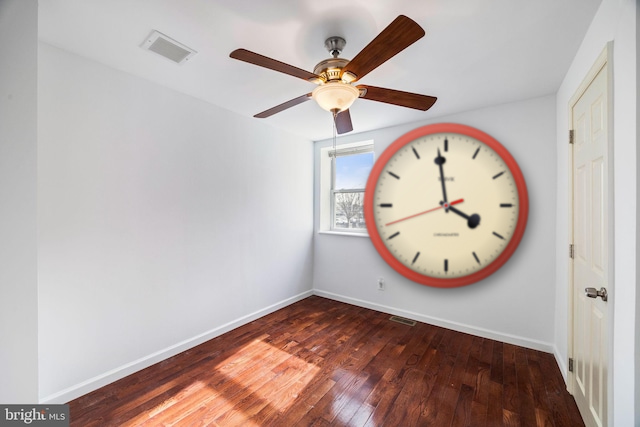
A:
3 h 58 min 42 s
